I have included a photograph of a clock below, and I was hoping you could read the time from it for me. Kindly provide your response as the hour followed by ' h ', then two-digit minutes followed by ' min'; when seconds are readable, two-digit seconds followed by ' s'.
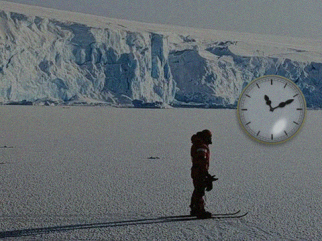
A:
11 h 11 min
